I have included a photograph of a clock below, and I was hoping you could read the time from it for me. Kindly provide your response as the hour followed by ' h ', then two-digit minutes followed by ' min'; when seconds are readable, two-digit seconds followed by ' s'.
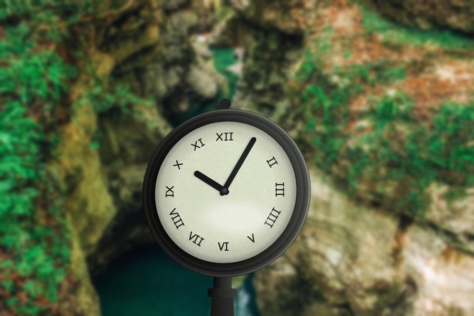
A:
10 h 05 min
